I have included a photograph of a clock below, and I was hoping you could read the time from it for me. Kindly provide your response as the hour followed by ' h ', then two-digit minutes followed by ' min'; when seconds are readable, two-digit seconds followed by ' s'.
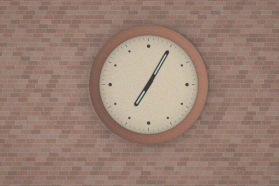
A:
7 h 05 min
